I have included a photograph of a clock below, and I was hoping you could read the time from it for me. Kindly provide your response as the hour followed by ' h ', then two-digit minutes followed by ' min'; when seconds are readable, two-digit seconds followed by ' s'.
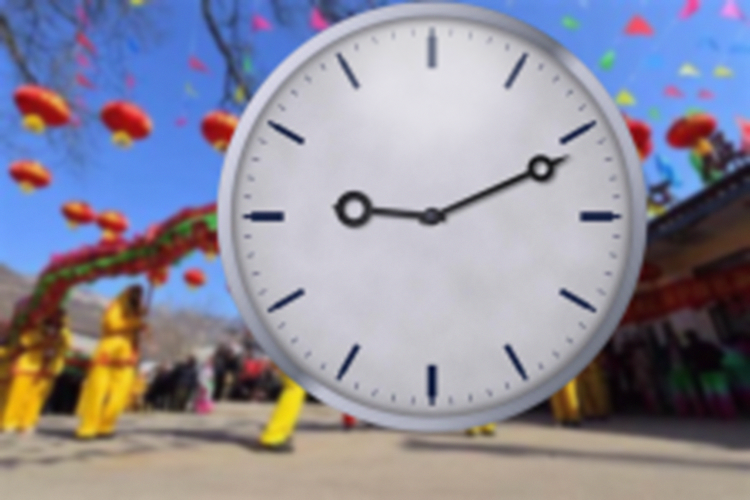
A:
9 h 11 min
